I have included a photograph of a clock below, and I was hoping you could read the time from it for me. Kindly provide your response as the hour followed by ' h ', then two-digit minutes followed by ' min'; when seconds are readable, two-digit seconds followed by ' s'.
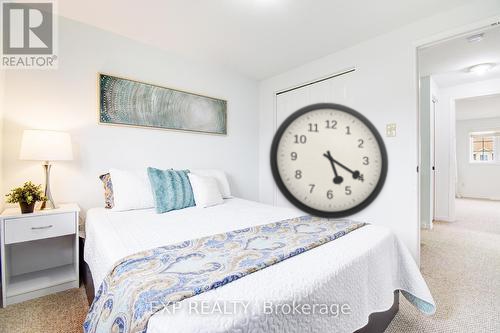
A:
5 h 20 min
